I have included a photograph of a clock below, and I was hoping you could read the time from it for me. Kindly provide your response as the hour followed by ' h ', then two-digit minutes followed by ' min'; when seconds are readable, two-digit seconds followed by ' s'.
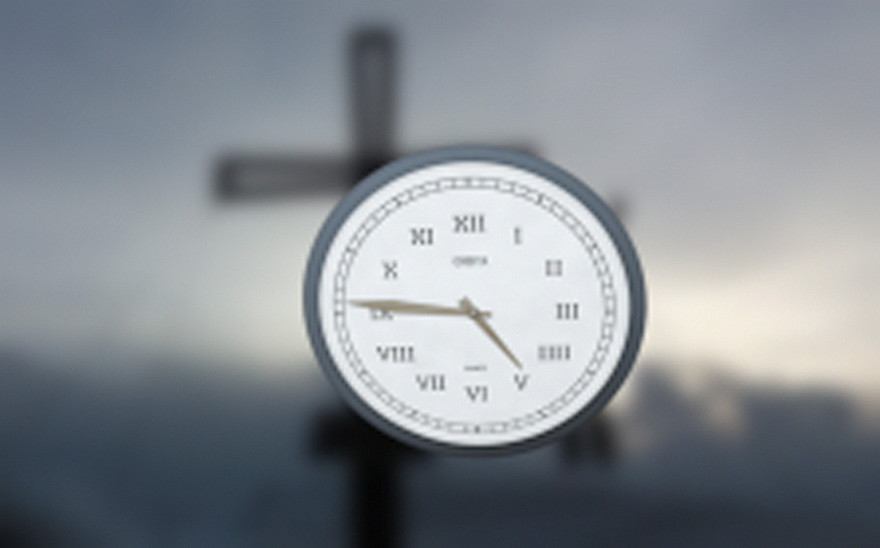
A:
4 h 46 min
